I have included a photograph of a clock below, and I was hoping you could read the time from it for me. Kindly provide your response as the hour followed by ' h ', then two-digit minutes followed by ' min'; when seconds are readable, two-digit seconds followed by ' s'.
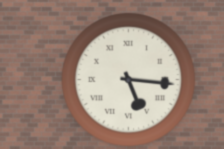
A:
5 h 16 min
